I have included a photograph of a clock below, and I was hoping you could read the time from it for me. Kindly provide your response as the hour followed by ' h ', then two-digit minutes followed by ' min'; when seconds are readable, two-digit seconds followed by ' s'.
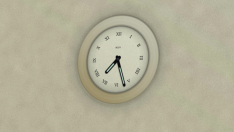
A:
7 h 27 min
